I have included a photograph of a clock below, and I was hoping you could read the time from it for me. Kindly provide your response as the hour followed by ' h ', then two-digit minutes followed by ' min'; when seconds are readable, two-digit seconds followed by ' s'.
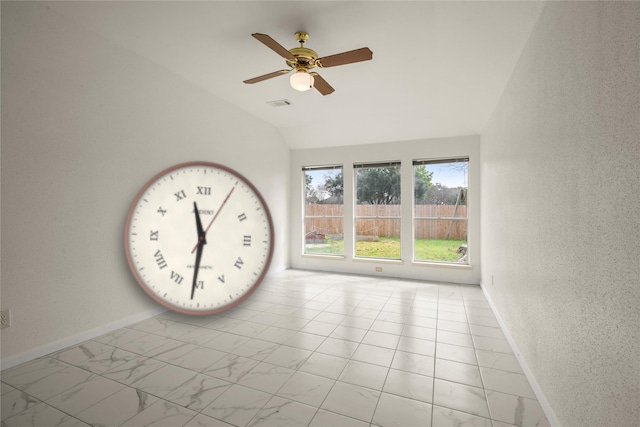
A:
11 h 31 min 05 s
